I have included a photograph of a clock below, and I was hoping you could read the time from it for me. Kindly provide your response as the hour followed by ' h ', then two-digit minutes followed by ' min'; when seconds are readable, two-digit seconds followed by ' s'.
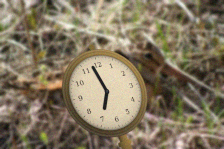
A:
6 h 58 min
